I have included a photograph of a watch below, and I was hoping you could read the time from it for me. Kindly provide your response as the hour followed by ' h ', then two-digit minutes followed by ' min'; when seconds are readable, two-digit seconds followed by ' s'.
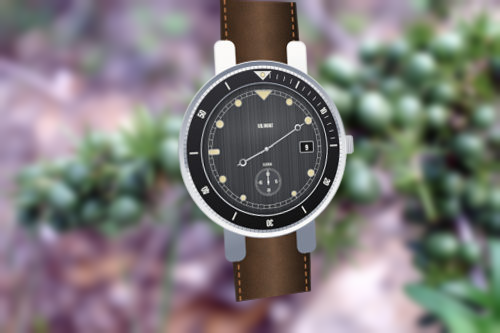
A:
8 h 10 min
